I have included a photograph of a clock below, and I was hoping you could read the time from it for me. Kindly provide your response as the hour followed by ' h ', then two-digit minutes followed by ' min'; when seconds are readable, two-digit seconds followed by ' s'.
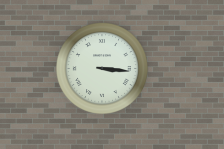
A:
3 h 16 min
